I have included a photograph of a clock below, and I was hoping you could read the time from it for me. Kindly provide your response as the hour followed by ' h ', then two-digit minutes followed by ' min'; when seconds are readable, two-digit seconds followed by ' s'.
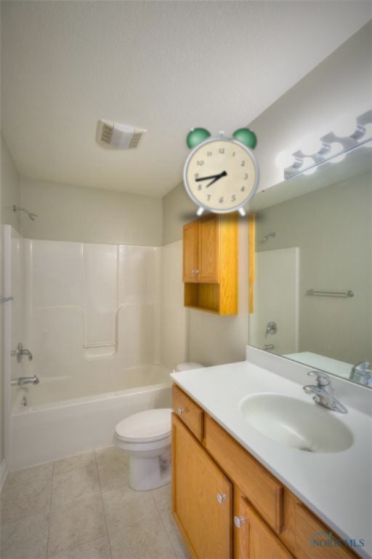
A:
7 h 43 min
